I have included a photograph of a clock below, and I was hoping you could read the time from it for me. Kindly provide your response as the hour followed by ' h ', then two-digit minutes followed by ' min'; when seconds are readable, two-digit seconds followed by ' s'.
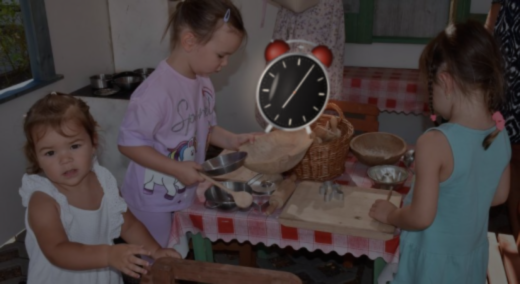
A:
7 h 05 min
